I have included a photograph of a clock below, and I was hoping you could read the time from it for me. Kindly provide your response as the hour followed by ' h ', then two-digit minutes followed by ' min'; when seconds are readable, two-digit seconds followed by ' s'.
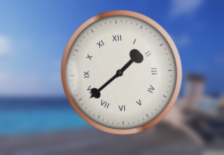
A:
1 h 39 min
